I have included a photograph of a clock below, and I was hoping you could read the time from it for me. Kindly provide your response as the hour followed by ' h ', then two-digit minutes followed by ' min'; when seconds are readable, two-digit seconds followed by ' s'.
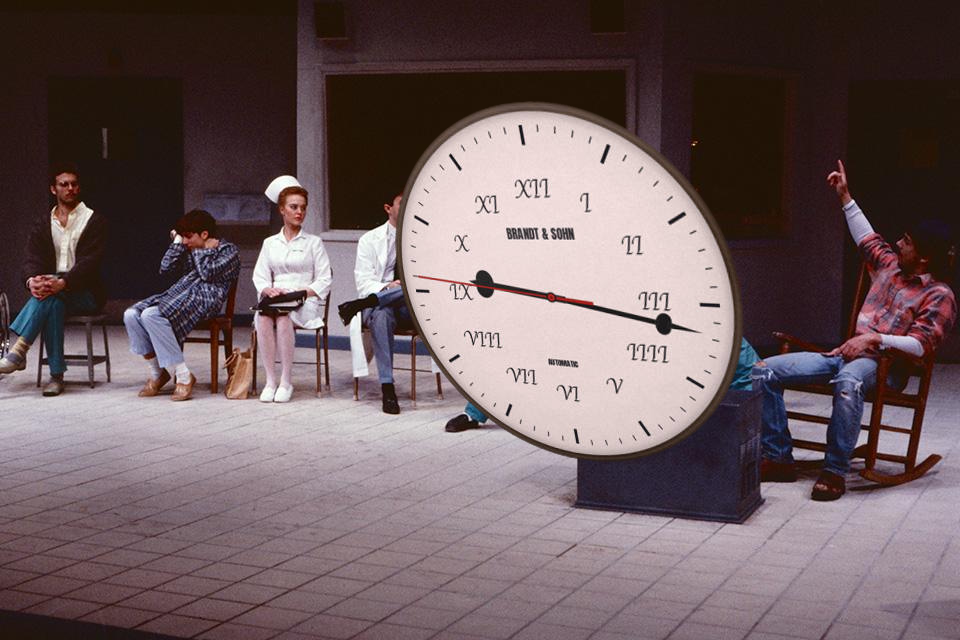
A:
9 h 16 min 46 s
